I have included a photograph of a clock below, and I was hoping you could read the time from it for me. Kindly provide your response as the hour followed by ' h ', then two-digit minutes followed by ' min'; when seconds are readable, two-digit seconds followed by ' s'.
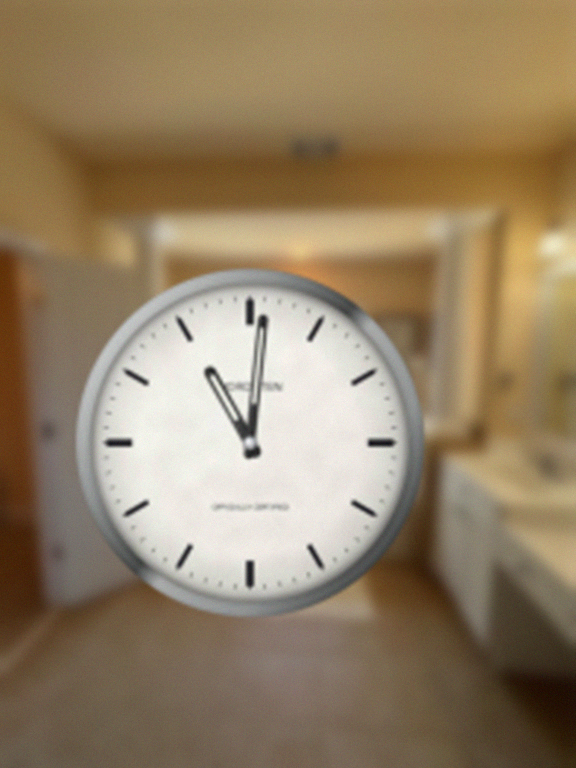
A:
11 h 01 min
